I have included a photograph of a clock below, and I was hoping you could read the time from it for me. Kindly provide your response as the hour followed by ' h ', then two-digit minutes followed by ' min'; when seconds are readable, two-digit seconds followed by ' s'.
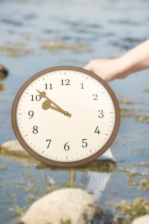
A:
9 h 52 min
